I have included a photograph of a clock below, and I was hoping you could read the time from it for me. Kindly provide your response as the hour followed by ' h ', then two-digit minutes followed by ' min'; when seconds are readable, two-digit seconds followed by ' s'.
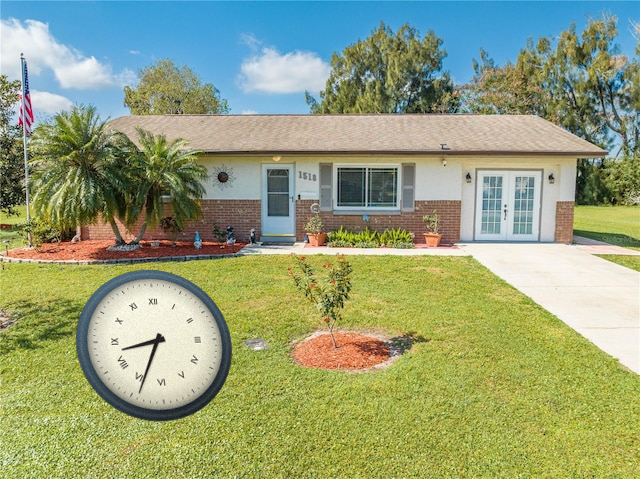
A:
8 h 34 min
